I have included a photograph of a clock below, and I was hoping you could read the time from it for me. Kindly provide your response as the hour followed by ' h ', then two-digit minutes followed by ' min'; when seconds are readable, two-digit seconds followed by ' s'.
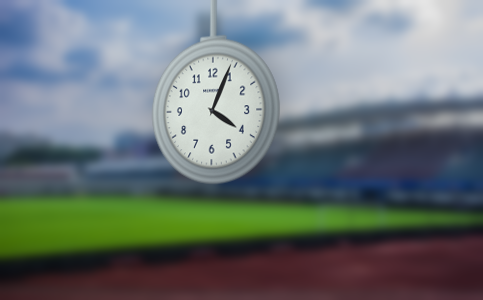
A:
4 h 04 min
